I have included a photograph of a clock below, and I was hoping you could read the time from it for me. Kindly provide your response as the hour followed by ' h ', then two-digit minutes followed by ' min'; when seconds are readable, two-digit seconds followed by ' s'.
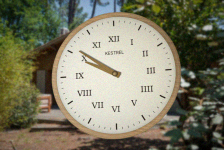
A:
9 h 51 min
